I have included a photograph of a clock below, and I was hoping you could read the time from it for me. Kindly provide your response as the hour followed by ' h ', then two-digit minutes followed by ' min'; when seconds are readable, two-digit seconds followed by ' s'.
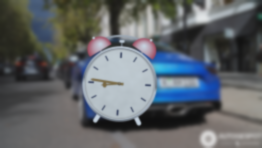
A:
8 h 46 min
